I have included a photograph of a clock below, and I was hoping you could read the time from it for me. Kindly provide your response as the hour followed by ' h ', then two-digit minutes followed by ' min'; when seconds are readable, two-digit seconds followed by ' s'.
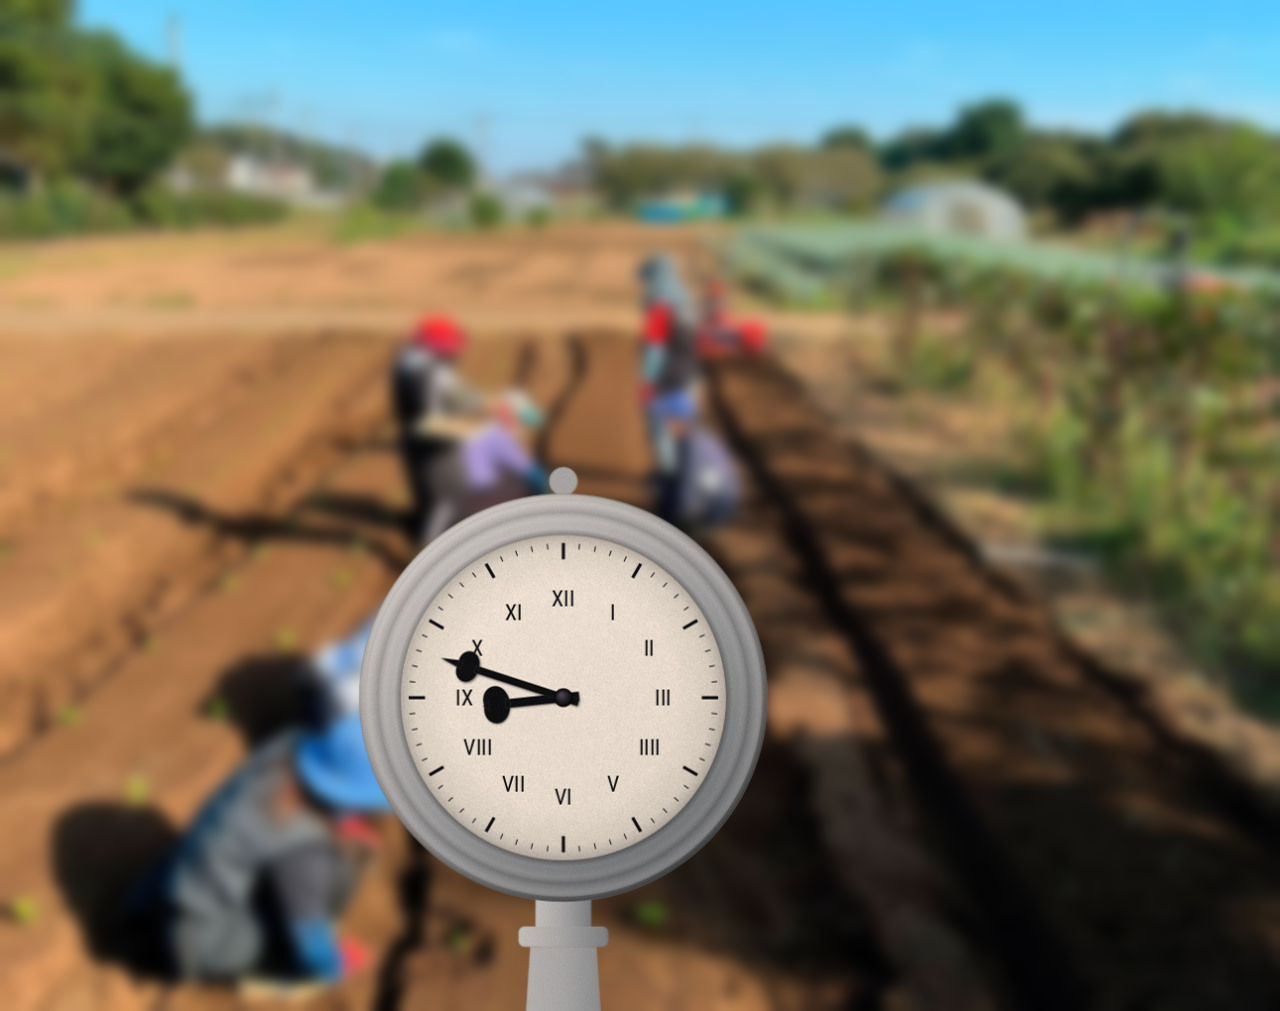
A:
8 h 48 min
